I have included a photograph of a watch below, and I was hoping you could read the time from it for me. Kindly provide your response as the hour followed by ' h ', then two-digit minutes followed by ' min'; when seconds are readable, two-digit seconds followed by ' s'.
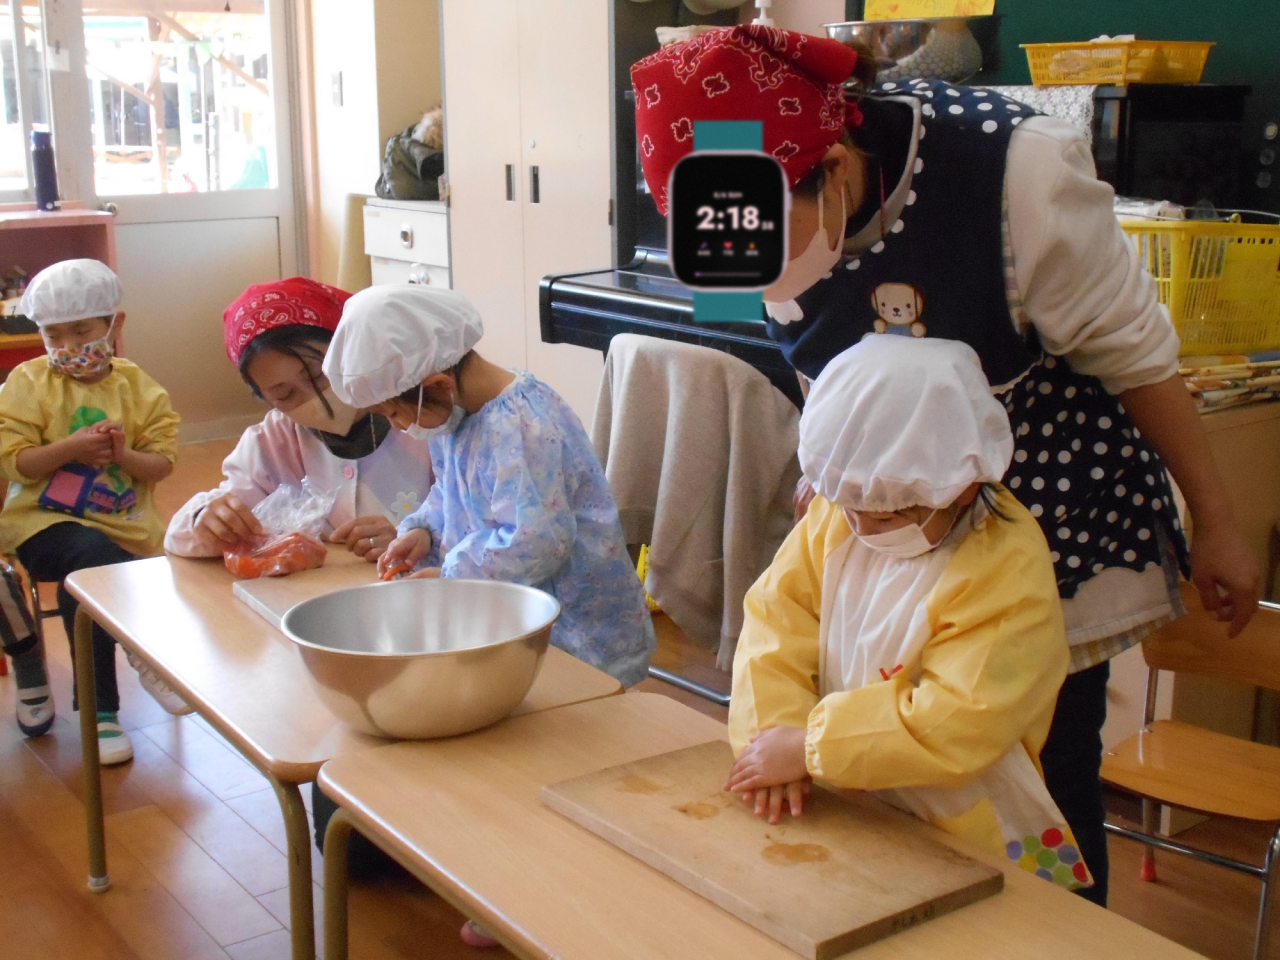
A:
2 h 18 min
